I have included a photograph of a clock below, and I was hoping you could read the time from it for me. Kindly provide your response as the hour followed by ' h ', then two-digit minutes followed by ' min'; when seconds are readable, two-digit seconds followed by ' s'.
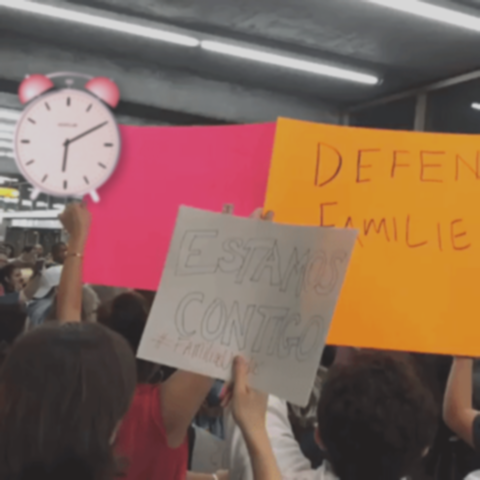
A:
6 h 10 min
